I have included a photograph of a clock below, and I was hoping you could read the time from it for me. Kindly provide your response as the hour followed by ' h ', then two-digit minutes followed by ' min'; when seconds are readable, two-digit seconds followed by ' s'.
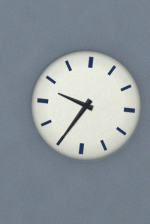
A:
9 h 35 min
